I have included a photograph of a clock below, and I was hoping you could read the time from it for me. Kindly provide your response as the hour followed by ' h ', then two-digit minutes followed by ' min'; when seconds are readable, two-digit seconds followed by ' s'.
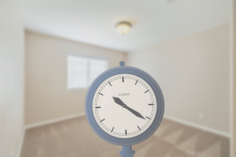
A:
10 h 21 min
